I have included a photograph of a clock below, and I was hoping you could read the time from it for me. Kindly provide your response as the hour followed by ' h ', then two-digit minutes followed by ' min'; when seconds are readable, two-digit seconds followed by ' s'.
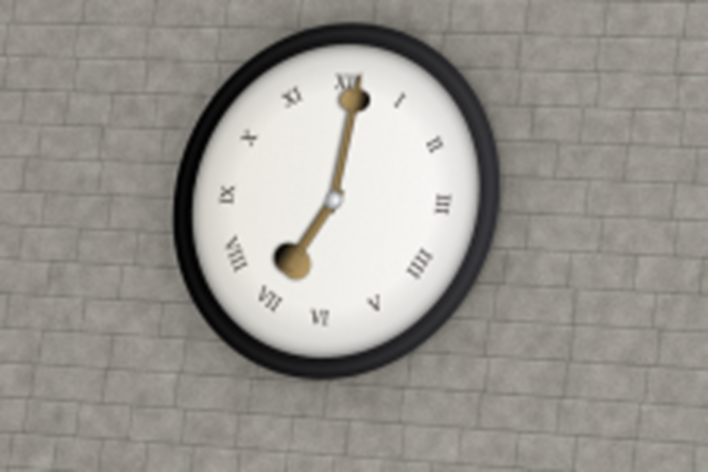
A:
7 h 01 min
